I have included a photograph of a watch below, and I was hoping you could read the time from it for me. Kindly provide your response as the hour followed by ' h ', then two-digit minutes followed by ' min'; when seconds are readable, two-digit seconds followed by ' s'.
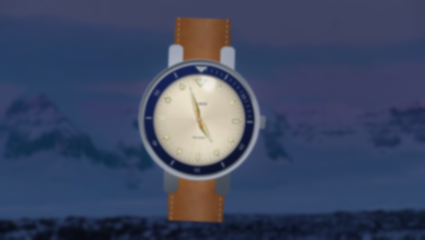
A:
4 h 57 min
